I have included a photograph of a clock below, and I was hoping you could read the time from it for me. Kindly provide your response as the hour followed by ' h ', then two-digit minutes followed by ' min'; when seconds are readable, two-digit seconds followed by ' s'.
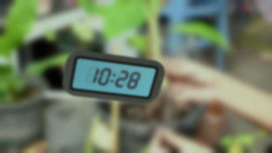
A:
10 h 28 min
